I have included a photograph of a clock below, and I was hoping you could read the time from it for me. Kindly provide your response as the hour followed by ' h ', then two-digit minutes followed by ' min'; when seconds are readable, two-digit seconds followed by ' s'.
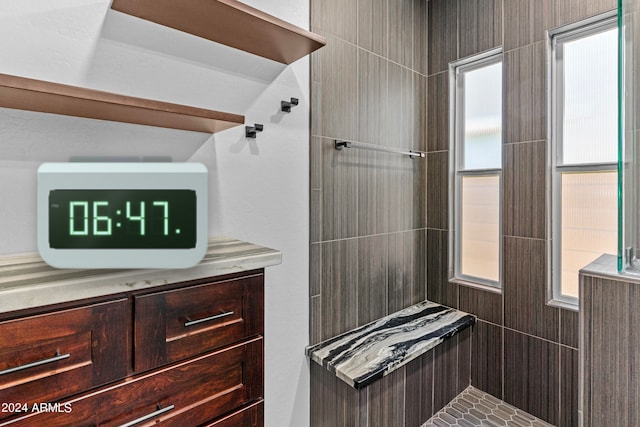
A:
6 h 47 min
